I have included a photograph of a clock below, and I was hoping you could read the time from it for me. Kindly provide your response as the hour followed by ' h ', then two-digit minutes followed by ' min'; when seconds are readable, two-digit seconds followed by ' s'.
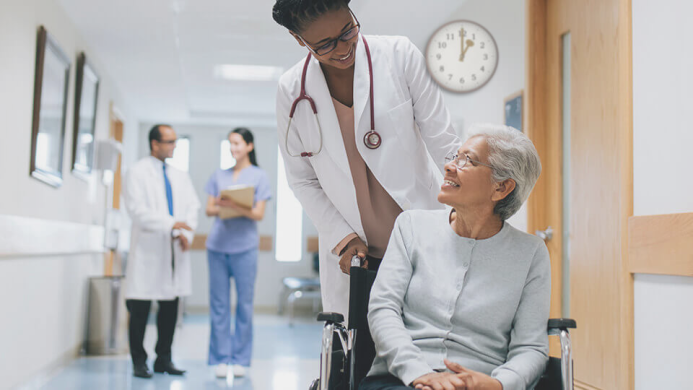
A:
1 h 00 min
